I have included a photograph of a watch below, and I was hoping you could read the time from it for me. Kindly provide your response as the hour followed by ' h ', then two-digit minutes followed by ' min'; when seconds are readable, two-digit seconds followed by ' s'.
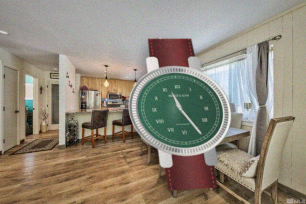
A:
11 h 25 min
